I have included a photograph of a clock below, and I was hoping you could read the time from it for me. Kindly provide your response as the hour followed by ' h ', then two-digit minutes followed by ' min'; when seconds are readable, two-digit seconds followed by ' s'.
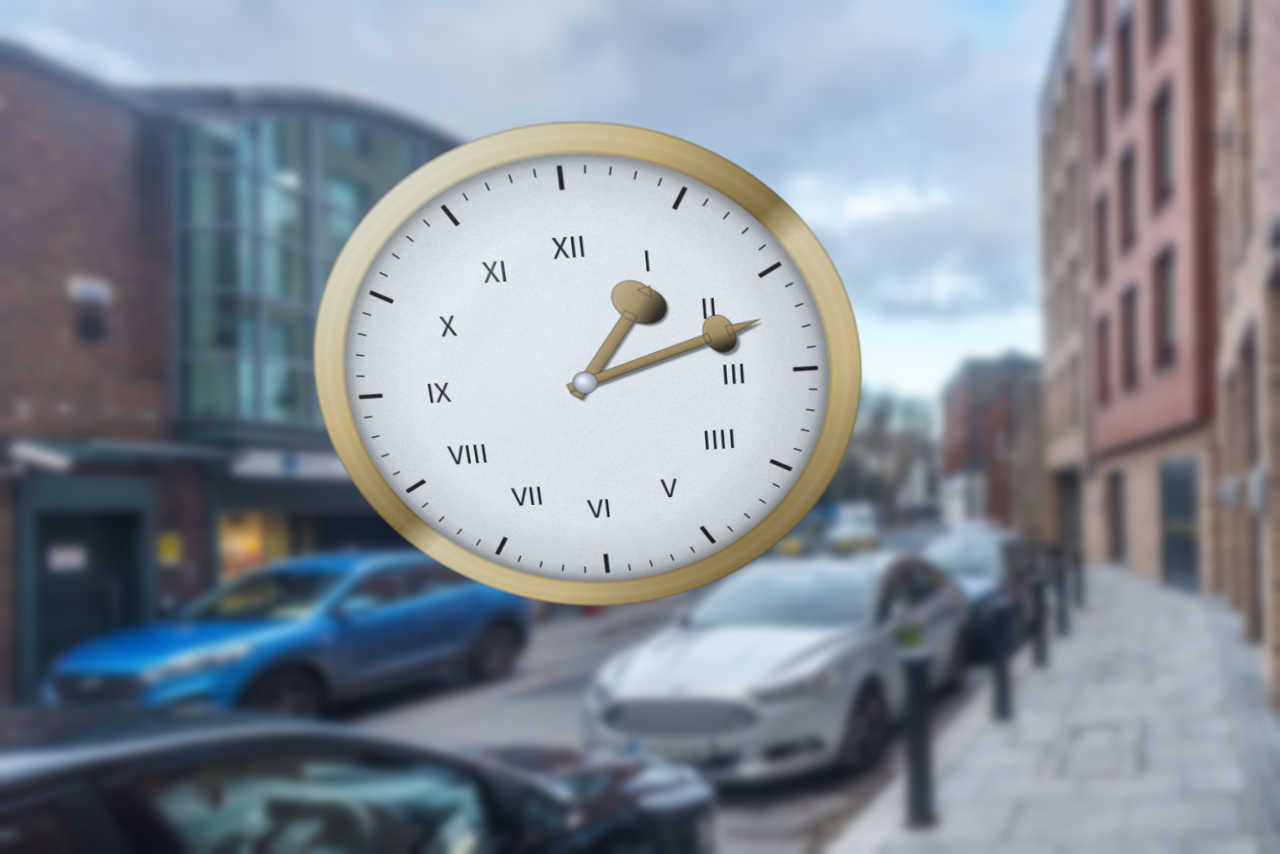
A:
1 h 12 min
